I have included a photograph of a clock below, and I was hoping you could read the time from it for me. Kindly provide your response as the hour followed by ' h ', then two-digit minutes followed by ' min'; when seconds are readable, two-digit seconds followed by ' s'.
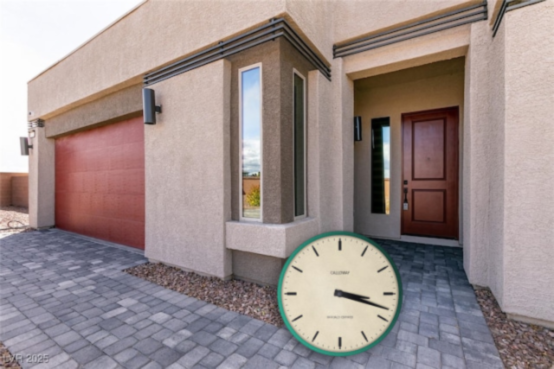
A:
3 h 18 min
